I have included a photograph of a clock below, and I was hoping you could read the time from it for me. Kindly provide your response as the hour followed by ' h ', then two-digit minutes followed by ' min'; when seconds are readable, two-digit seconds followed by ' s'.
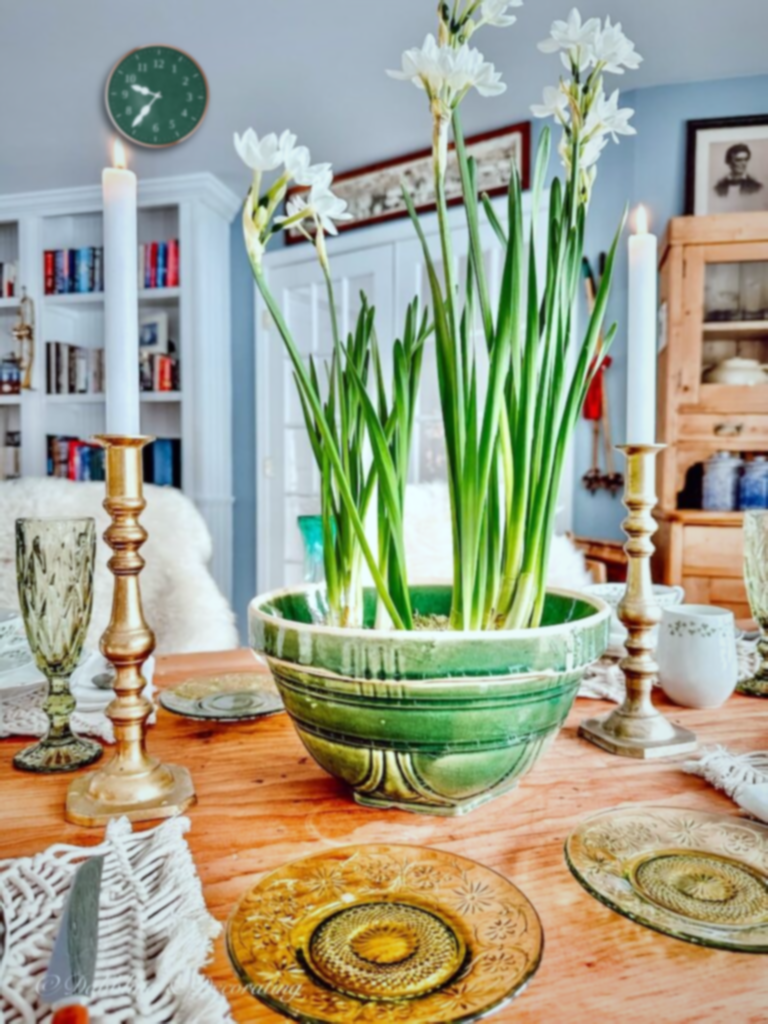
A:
9 h 36 min
